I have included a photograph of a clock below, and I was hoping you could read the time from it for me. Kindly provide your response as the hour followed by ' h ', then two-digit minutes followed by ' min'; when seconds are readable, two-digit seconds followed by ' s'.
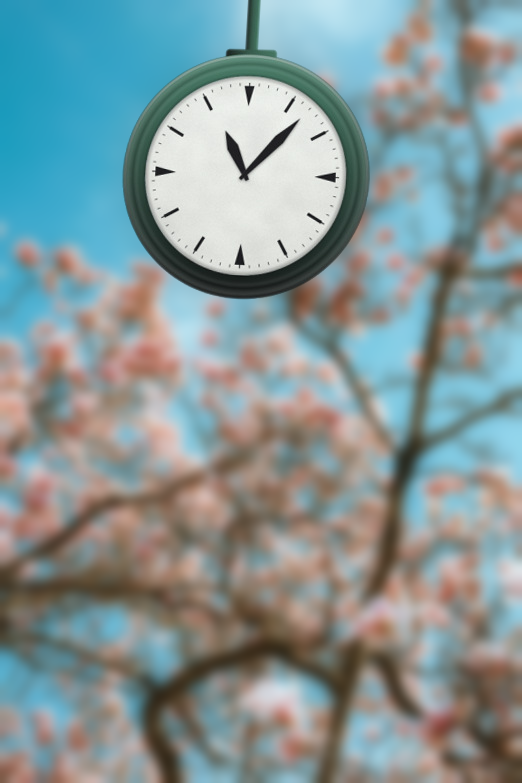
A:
11 h 07 min
